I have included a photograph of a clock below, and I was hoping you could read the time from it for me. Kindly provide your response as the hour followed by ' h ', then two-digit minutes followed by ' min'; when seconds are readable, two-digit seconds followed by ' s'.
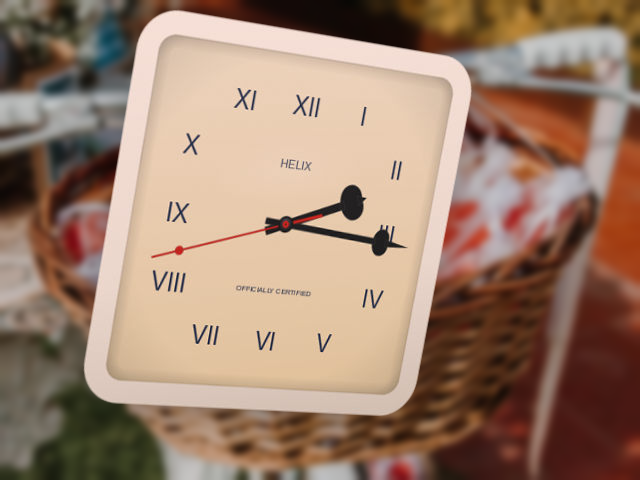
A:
2 h 15 min 42 s
